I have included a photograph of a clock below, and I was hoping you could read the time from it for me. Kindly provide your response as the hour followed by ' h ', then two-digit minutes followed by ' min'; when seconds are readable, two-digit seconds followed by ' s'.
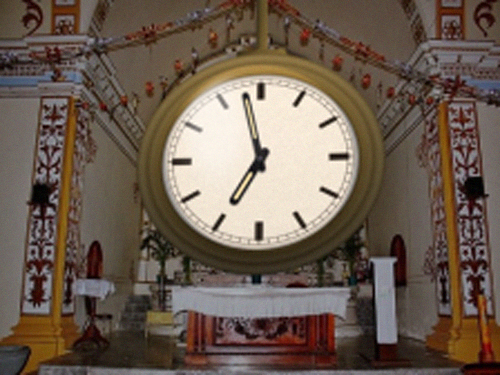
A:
6 h 58 min
